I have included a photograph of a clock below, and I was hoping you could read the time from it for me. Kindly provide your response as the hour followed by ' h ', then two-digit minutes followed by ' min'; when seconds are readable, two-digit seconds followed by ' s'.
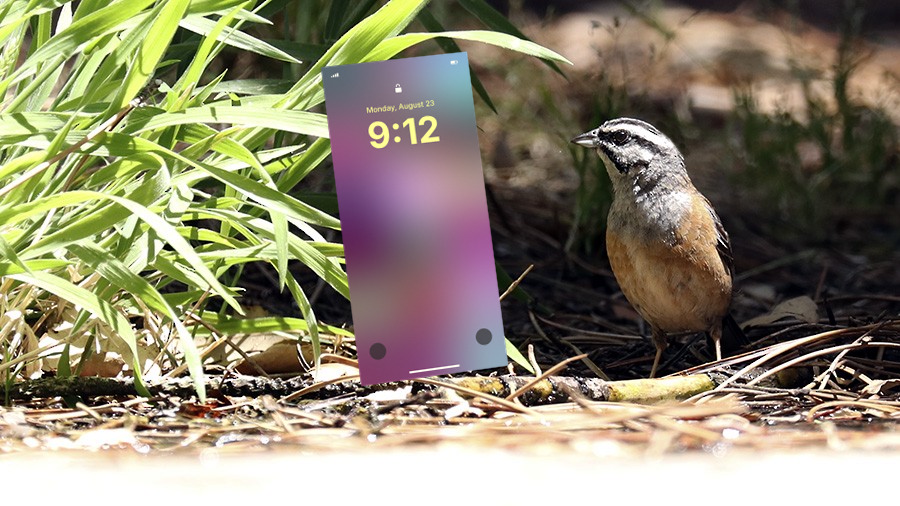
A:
9 h 12 min
